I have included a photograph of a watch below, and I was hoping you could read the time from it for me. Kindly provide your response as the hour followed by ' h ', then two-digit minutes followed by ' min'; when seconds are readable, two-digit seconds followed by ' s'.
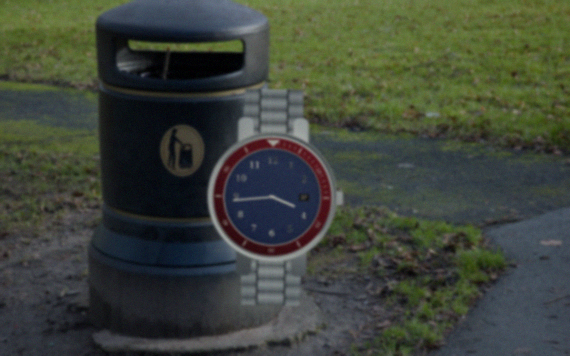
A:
3 h 44 min
